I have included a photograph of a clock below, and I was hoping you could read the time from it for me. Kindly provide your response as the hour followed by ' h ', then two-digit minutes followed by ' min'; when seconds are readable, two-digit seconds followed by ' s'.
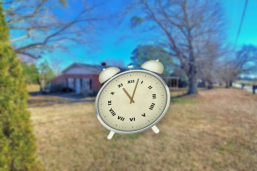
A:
11 h 03 min
